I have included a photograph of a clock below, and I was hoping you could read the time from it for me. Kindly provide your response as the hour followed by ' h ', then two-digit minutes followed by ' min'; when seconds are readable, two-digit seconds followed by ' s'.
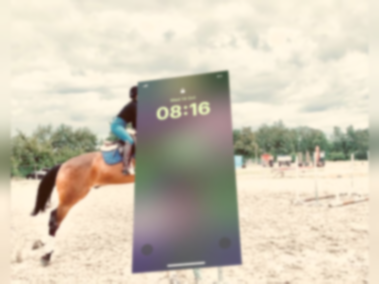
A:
8 h 16 min
